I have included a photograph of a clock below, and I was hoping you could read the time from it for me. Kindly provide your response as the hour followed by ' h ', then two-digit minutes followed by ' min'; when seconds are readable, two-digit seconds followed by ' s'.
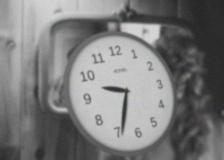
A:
9 h 34 min
